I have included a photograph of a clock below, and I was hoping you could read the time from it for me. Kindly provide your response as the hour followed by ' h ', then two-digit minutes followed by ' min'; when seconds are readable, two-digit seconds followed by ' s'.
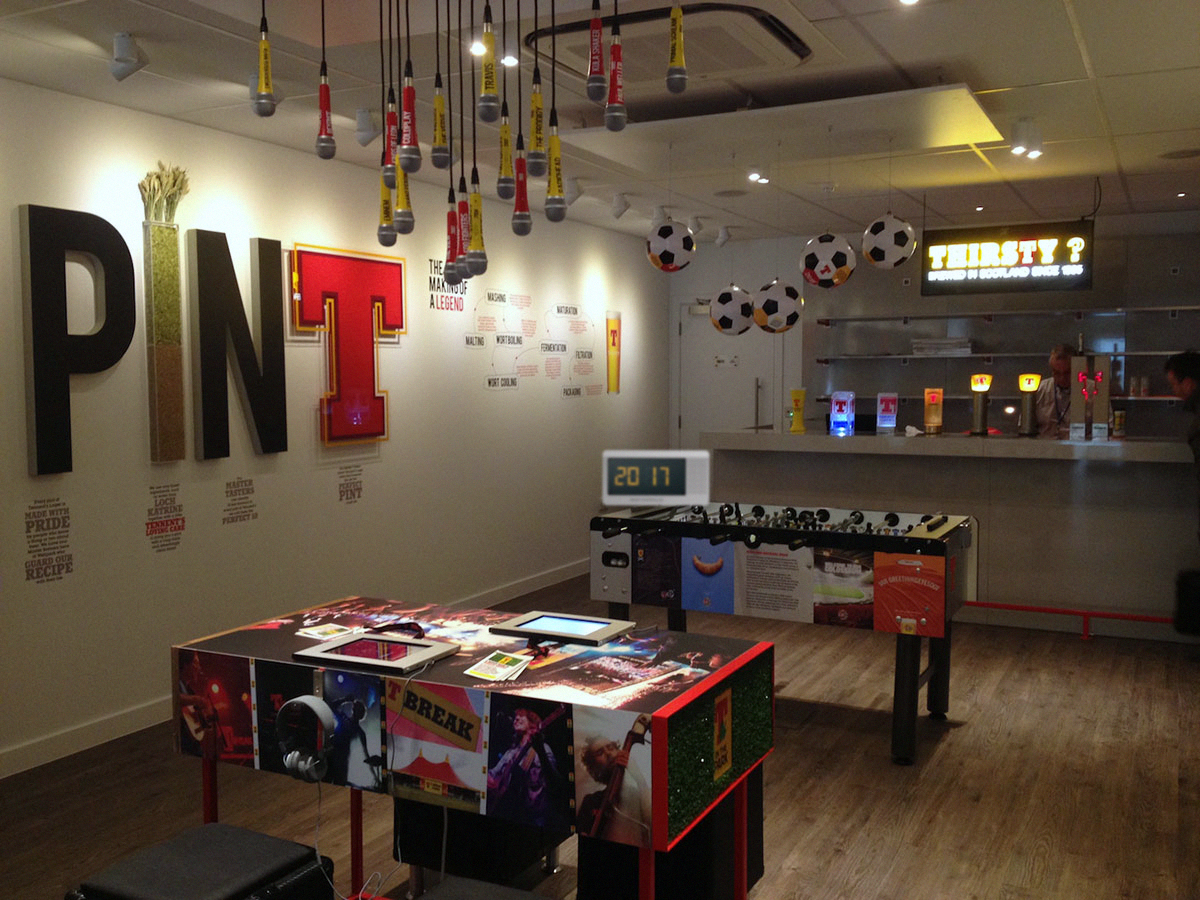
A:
20 h 17 min
